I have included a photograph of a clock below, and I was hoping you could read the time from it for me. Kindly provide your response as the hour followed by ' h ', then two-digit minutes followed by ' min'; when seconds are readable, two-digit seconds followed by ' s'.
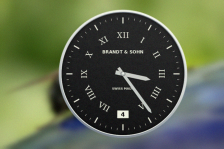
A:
3 h 24 min
